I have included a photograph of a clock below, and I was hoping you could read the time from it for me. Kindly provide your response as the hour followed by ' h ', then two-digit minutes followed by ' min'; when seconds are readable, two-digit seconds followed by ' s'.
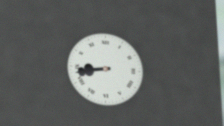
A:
8 h 43 min
